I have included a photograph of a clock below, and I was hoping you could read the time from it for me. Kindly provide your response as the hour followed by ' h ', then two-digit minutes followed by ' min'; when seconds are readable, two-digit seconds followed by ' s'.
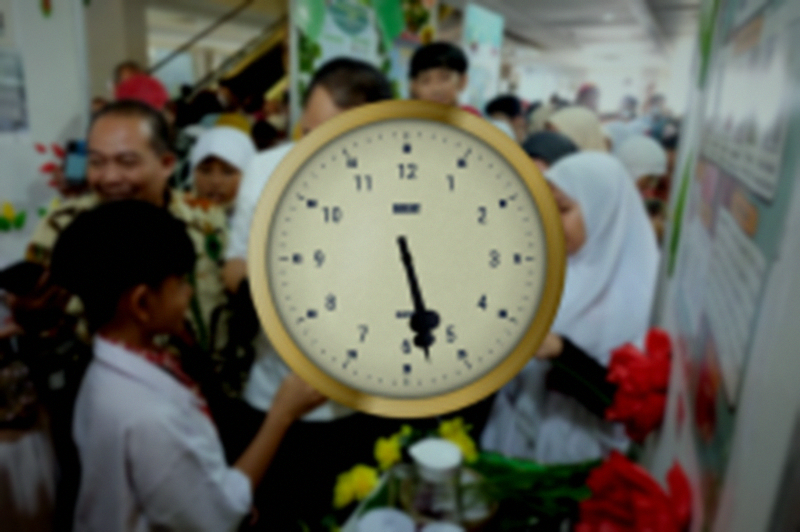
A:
5 h 28 min
